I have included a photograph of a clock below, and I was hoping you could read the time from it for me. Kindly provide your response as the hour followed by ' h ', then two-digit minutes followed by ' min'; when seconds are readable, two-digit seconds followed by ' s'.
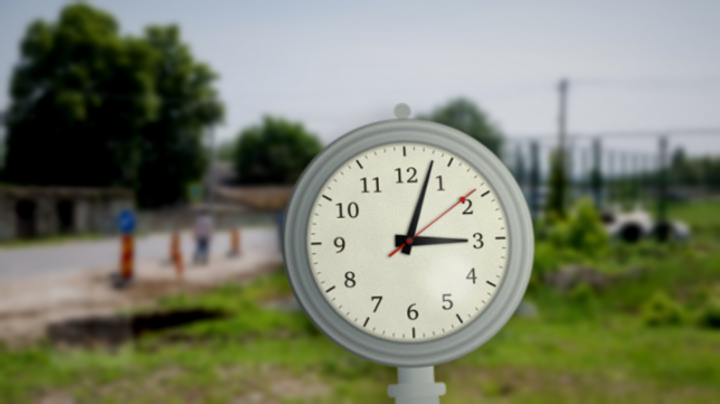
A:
3 h 03 min 09 s
